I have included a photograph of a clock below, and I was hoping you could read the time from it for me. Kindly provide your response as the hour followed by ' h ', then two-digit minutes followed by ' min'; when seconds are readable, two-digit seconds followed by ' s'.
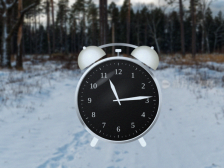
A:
11 h 14 min
